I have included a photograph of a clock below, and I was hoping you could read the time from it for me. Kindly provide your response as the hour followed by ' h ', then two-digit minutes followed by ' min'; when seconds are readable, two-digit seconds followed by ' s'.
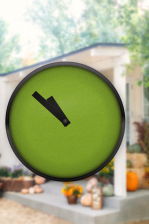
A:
10 h 52 min
